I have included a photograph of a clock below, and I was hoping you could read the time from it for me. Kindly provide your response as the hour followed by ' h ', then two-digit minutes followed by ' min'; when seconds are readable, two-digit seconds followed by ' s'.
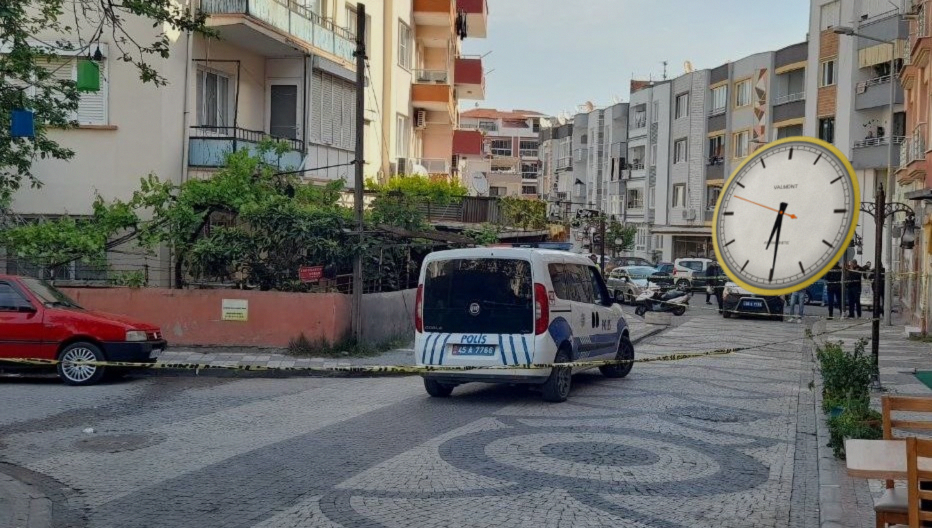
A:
6 h 29 min 48 s
